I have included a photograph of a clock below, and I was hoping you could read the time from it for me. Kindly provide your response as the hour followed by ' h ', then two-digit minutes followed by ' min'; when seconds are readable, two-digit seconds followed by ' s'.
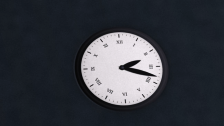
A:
2 h 18 min
